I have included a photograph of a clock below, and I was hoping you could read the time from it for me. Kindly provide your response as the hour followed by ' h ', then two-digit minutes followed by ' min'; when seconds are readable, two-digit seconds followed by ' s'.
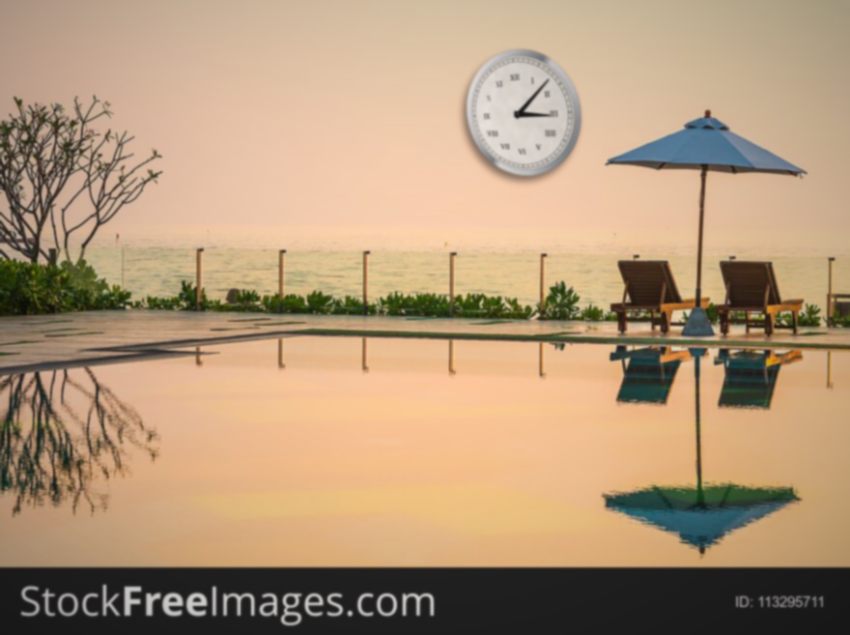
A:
3 h 08 min
